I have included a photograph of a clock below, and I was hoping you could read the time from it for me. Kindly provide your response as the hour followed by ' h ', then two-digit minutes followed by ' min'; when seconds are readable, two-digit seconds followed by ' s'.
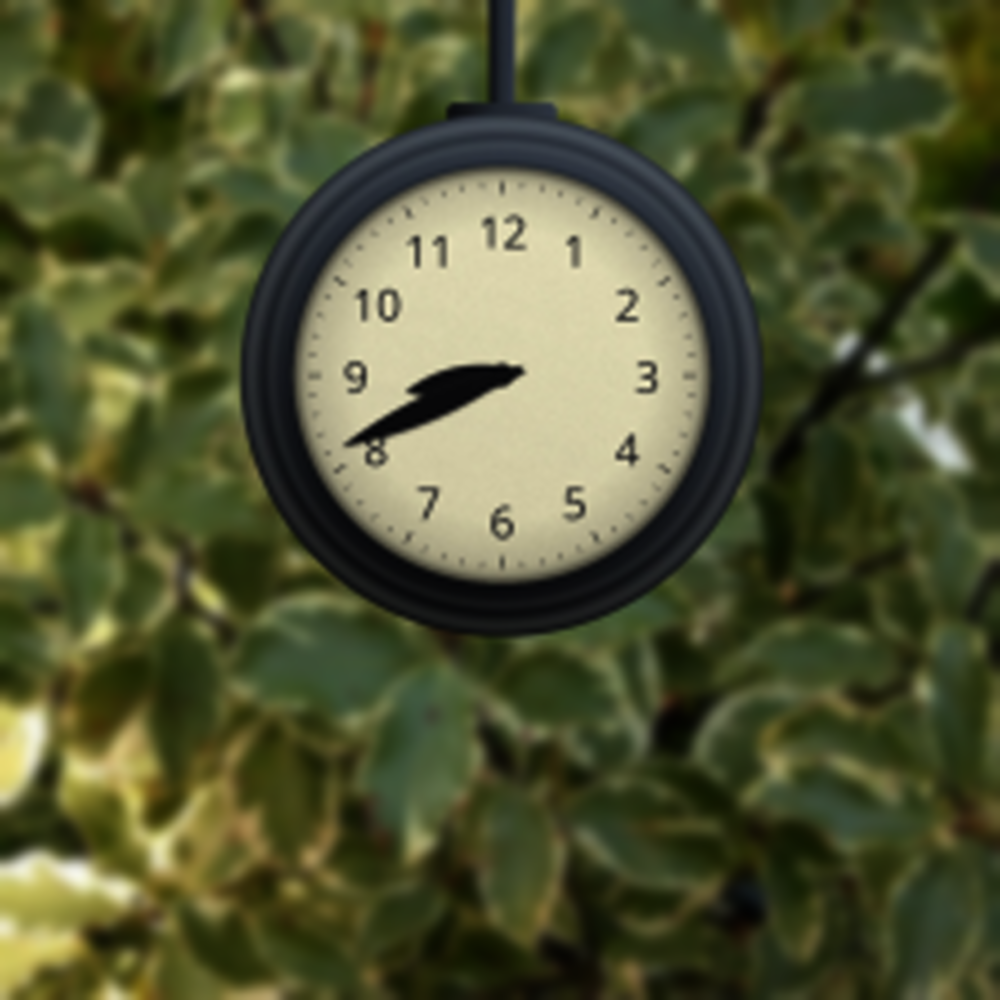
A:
8 h 41 min
